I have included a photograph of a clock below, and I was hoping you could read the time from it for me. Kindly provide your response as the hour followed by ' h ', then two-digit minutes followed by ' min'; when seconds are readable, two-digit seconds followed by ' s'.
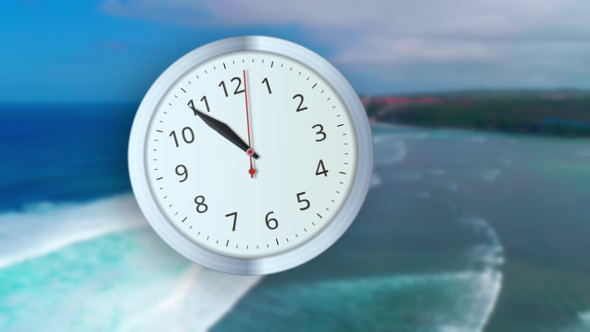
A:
10 h 54 min 02 s
